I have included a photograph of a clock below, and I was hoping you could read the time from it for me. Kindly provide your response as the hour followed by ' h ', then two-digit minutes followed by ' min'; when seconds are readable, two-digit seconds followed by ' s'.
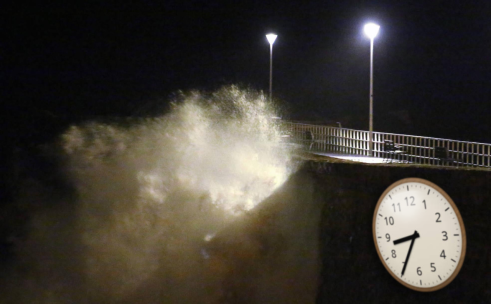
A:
8 h 35 min
